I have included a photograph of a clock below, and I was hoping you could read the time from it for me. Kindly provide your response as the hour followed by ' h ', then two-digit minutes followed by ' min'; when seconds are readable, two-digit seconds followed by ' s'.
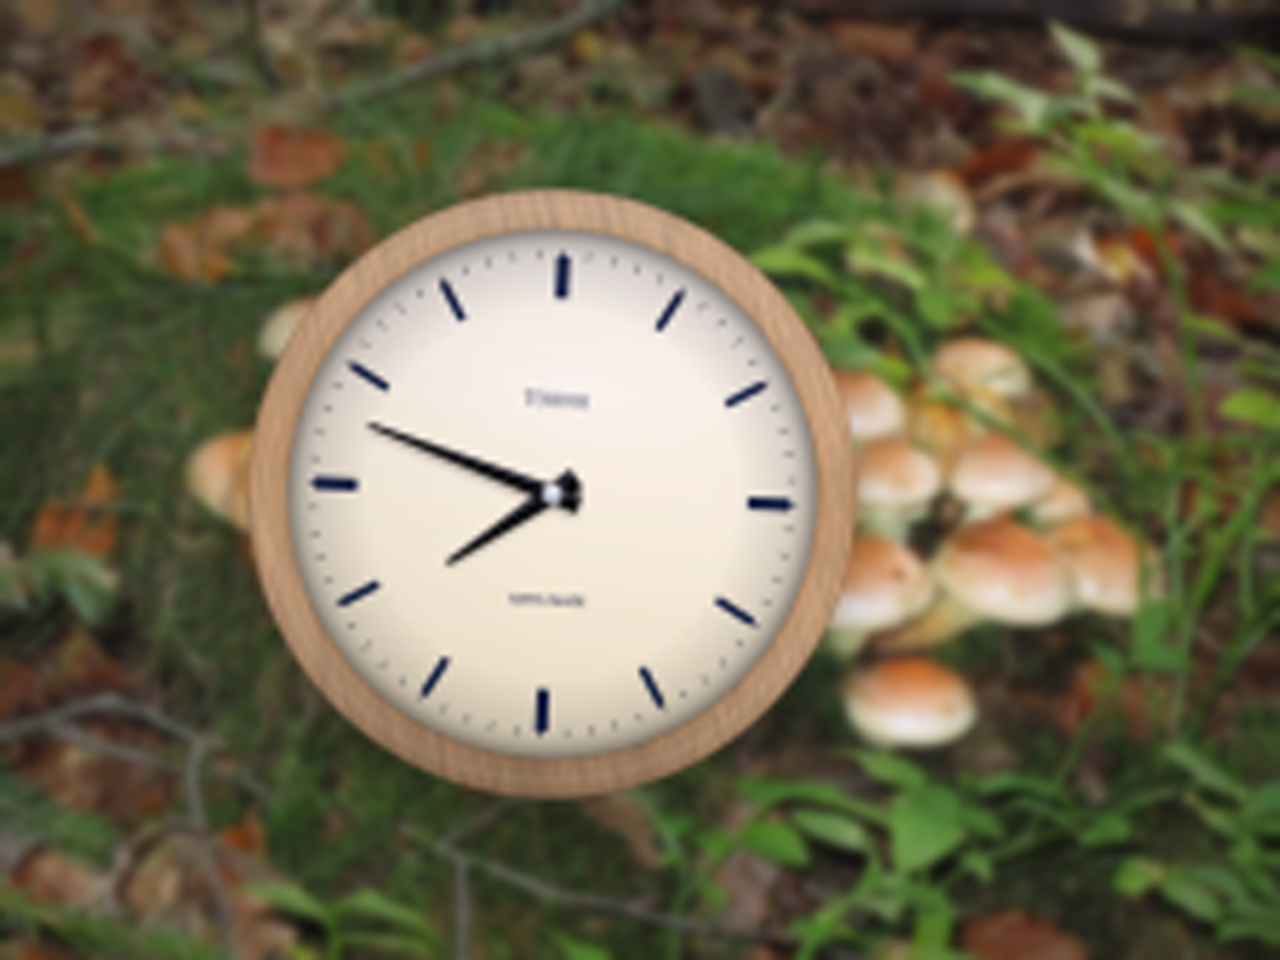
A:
7 h 48 min
